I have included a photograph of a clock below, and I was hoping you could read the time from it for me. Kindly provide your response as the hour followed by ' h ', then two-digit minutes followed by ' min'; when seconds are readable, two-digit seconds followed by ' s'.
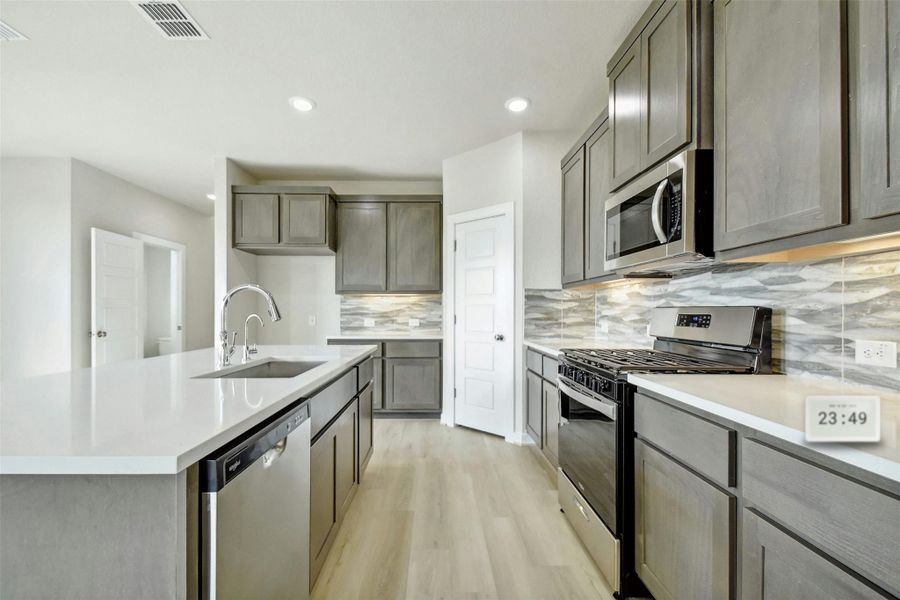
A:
23 h 49 min
